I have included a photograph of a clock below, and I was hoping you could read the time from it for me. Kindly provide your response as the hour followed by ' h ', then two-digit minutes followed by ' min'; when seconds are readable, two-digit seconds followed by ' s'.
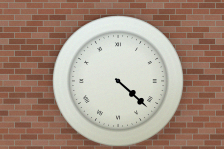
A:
4 h 22 min
